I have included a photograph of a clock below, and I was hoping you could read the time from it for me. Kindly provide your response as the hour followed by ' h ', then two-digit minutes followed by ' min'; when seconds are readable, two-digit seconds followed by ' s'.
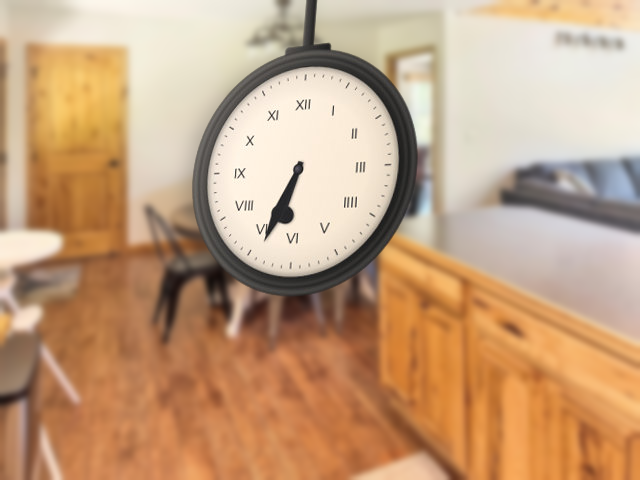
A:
6 h 34 min
